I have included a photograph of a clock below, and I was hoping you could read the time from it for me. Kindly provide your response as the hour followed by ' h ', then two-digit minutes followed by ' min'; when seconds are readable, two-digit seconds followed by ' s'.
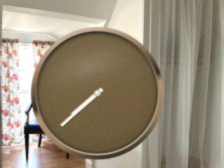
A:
7 h 38 min
